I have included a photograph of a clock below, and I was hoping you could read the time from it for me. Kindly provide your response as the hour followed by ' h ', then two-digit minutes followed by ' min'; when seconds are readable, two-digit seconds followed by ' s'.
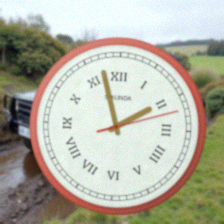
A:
1 h 57 min 12 s
